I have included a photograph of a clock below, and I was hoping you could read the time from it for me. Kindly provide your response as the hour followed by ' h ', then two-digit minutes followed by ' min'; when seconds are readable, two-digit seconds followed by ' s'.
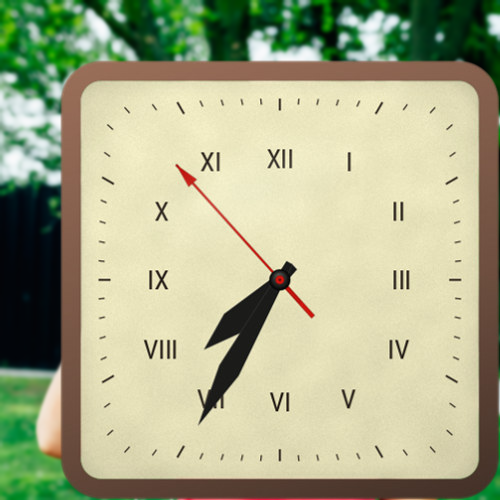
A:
7 h 34 min 53 s
